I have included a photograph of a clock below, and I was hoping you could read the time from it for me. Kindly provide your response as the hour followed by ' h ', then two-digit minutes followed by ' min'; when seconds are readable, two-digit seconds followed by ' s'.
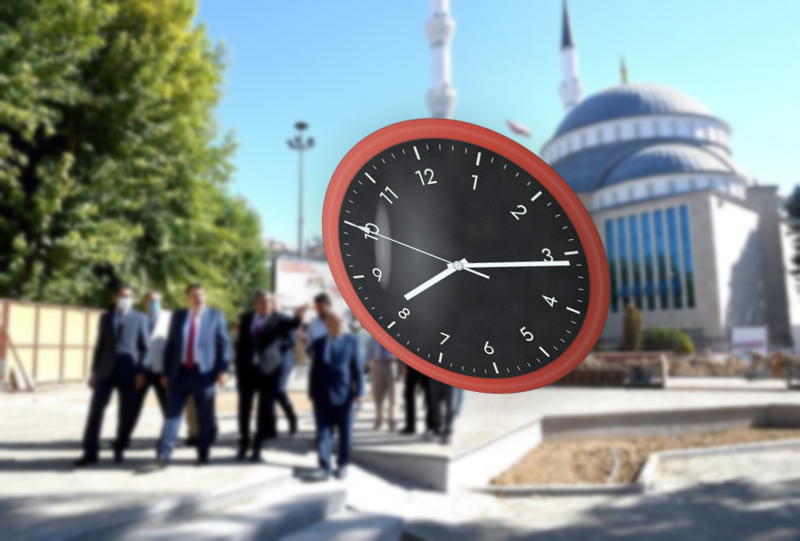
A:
8 h 15 min 50 s
